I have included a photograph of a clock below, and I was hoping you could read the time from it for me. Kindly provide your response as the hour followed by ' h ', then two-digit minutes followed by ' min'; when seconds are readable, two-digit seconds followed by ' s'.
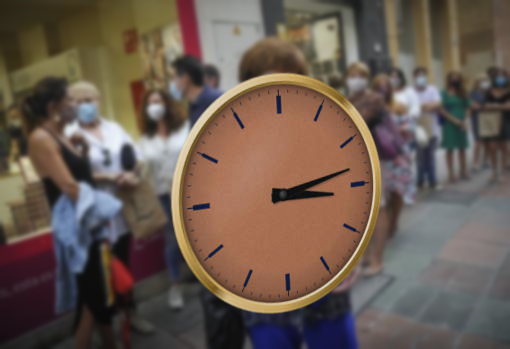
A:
3 h 13 min
